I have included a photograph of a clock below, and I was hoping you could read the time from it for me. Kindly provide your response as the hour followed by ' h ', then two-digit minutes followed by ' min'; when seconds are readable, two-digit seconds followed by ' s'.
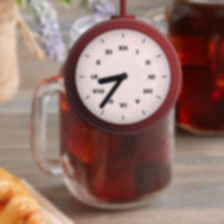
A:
8 h 36 min
